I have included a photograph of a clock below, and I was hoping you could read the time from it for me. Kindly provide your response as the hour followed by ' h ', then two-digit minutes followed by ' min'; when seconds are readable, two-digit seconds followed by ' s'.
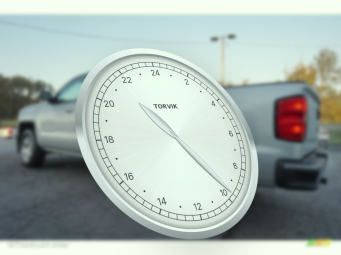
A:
21 h 24 min
